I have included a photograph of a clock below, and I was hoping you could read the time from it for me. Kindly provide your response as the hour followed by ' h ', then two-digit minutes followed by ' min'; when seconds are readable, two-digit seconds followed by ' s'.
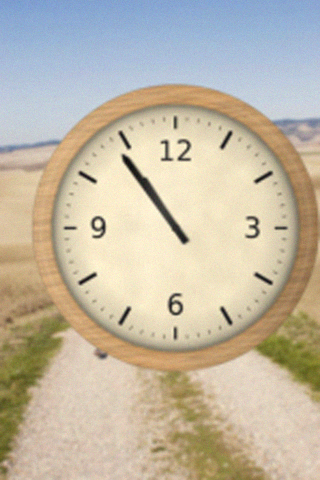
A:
10 h 54 min
